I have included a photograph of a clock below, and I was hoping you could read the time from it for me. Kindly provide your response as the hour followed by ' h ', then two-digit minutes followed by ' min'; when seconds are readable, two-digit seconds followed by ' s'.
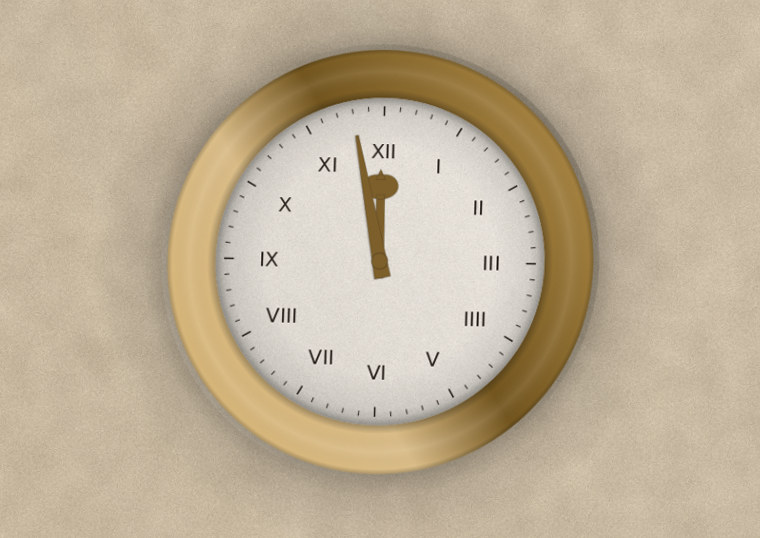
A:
11 h 58 min
